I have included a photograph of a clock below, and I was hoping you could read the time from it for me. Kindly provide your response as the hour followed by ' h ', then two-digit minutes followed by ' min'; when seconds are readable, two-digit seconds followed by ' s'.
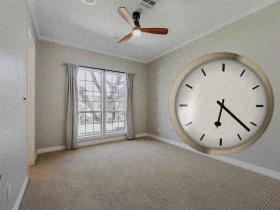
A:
6 h 22 min
